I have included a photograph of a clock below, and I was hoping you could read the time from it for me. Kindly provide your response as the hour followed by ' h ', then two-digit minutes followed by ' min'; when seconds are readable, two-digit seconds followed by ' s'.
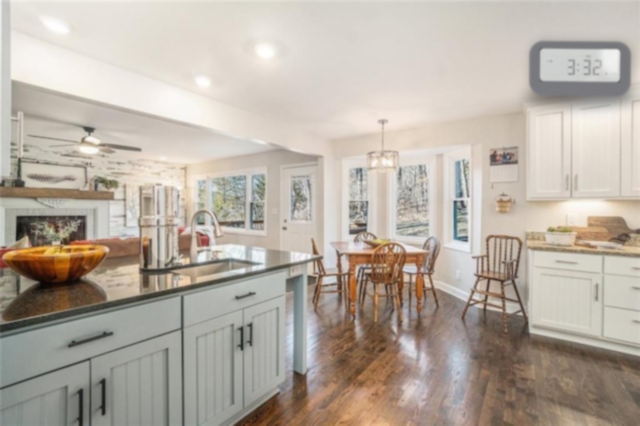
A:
3 h 32 min
